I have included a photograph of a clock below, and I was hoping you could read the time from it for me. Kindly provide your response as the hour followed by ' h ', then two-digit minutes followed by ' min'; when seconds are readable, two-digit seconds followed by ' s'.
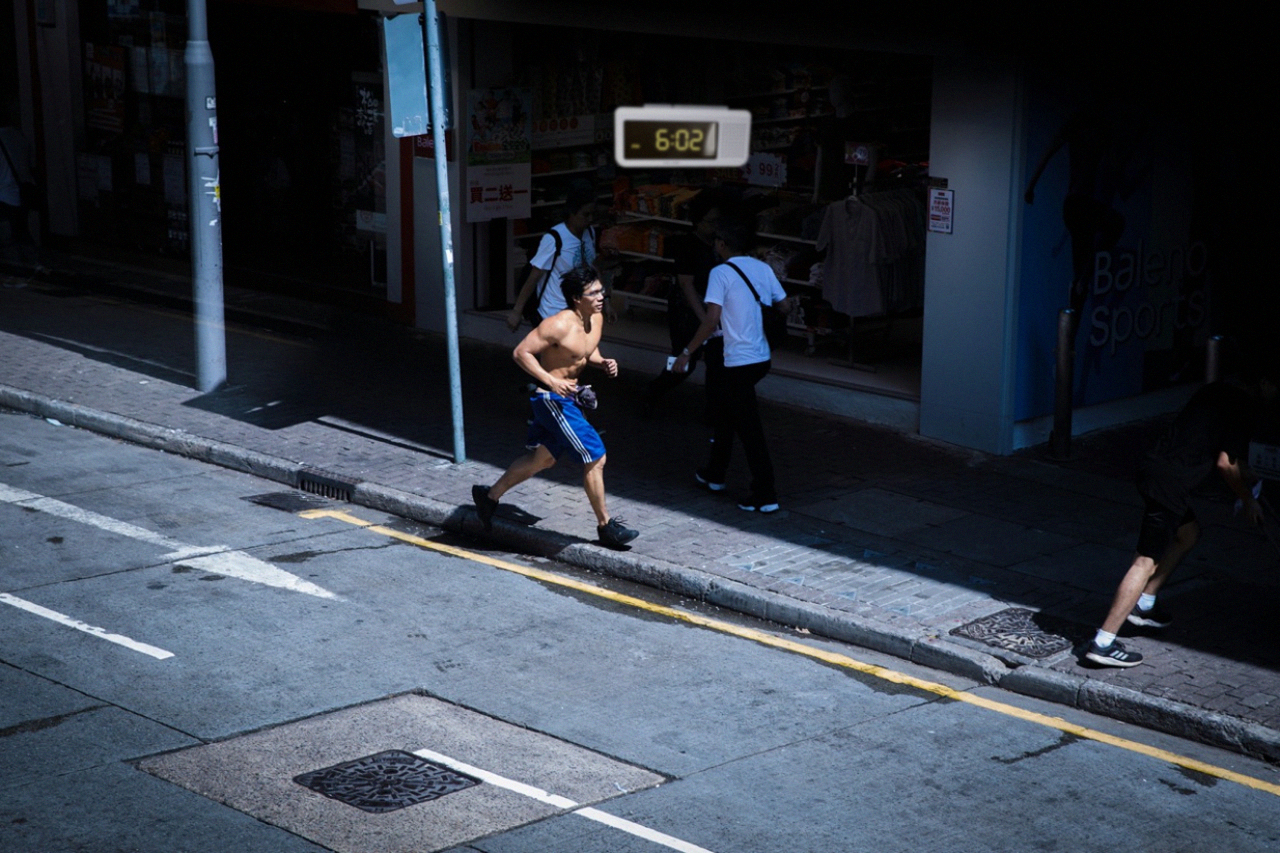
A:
6 h 02 min
